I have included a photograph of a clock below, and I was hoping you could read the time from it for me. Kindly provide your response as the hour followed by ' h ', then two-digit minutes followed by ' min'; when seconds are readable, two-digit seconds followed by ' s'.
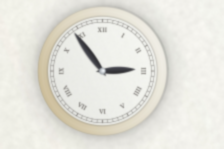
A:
2 h 54 min
